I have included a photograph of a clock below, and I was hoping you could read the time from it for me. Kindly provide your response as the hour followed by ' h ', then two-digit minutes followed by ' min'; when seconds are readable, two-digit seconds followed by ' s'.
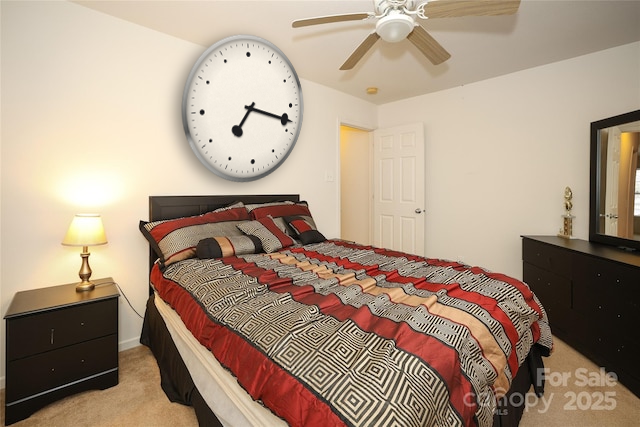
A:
7 h 18 min
